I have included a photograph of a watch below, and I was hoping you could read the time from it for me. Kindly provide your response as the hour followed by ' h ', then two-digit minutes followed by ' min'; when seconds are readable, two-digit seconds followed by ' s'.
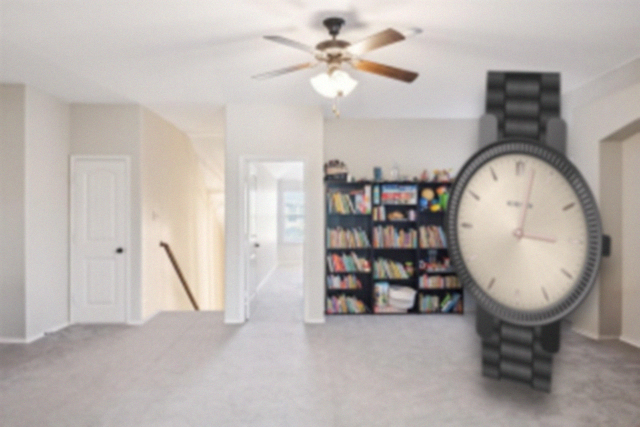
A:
3 h 02 min
